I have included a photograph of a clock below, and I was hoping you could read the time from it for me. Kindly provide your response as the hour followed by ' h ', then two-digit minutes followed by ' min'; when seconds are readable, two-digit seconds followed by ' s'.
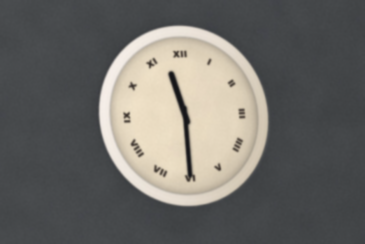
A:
11 h 30 min
